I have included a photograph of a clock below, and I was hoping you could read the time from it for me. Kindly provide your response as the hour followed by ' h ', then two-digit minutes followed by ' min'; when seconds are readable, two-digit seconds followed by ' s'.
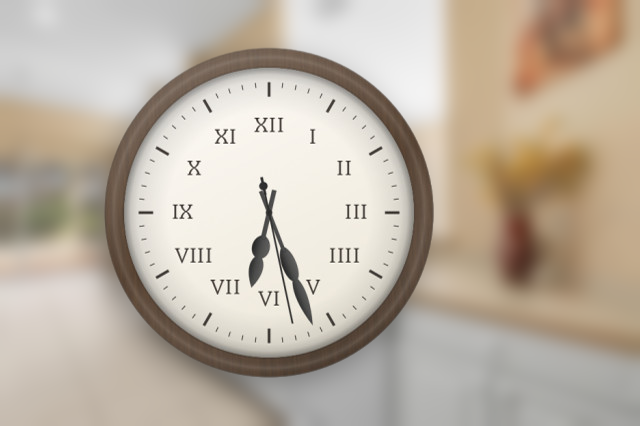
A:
6 h 26 min 28 s
